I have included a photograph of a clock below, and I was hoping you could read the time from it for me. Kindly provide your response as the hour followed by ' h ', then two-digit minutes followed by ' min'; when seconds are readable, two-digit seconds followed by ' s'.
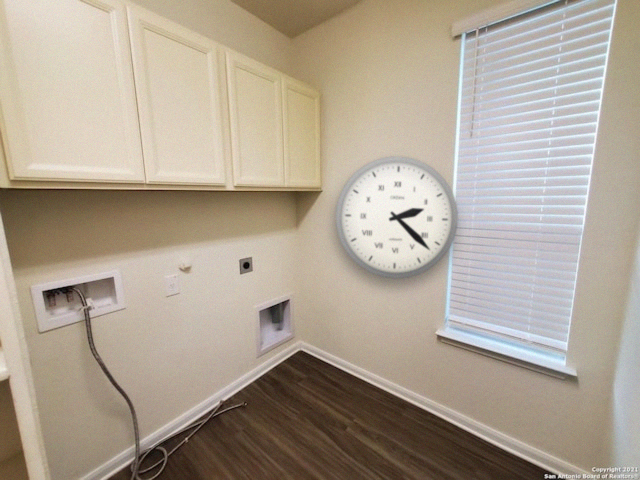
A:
2 h 22 min
